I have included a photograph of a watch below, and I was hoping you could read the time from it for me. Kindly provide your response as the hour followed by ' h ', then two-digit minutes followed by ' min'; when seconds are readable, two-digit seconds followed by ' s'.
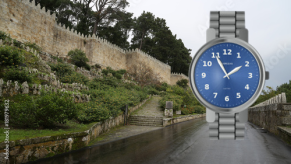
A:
1 h 55 min
